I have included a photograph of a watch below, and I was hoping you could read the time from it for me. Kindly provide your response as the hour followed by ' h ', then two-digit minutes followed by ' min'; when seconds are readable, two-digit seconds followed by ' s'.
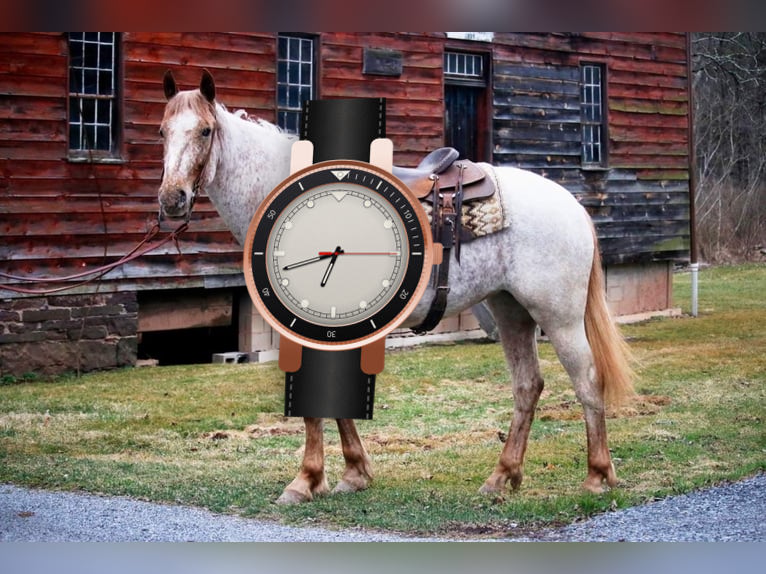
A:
6 h 42 min 15 s
